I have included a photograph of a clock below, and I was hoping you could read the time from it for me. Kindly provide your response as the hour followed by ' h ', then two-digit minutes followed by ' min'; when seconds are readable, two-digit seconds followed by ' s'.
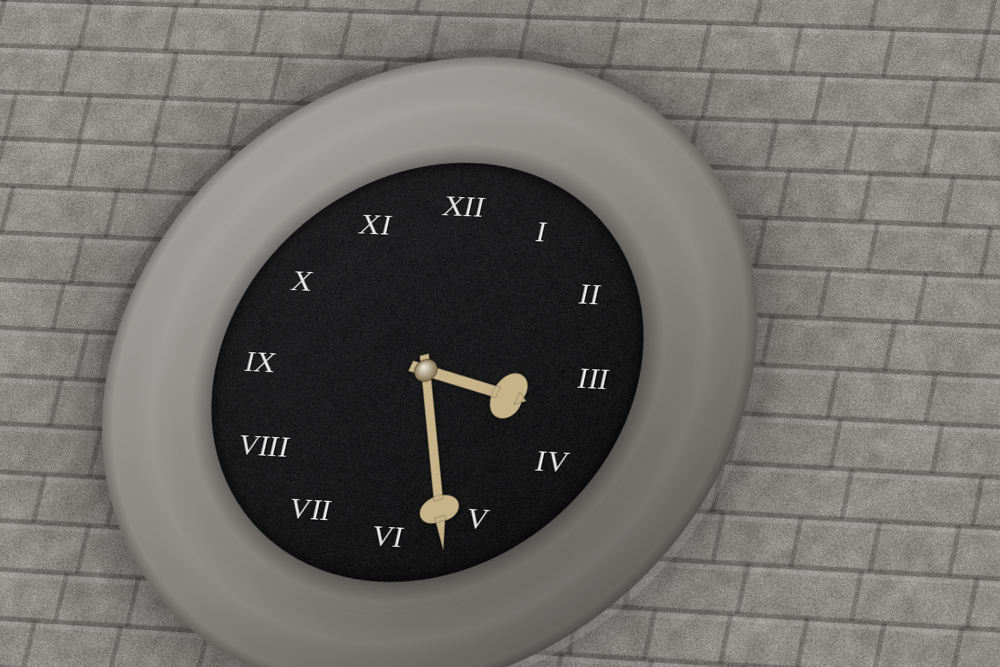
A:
3 h 27 min
